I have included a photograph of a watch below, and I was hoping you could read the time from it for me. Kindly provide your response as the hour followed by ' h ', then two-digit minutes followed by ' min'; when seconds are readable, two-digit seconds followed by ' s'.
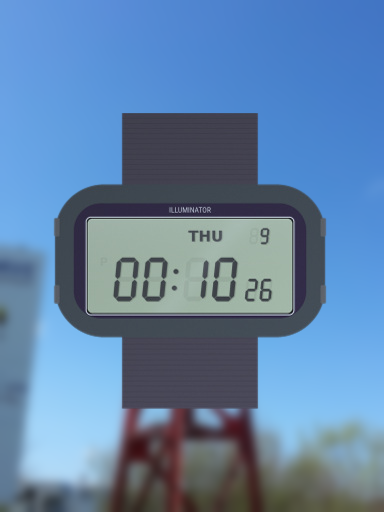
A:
0 h 10 min 26 s
